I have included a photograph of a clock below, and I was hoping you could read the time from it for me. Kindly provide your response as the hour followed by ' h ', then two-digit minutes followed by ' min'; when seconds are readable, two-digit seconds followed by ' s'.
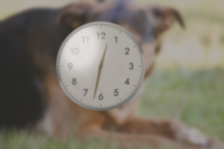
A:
12 h 32 min
